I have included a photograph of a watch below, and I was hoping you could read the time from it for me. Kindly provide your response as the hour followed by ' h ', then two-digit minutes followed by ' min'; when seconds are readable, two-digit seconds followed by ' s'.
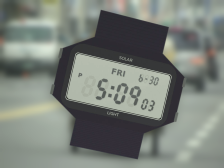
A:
5 h 09 min 03 s
